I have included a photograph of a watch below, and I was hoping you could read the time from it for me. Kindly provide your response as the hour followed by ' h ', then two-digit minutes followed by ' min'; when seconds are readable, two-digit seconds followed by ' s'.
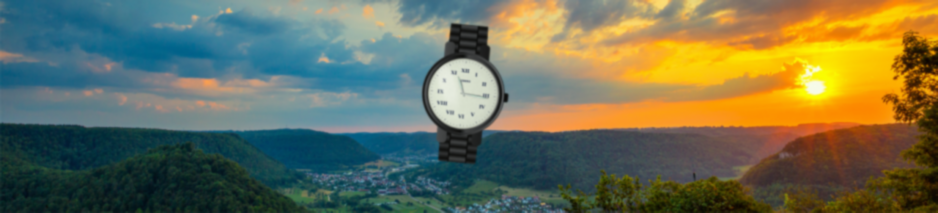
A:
11 h 16 min
